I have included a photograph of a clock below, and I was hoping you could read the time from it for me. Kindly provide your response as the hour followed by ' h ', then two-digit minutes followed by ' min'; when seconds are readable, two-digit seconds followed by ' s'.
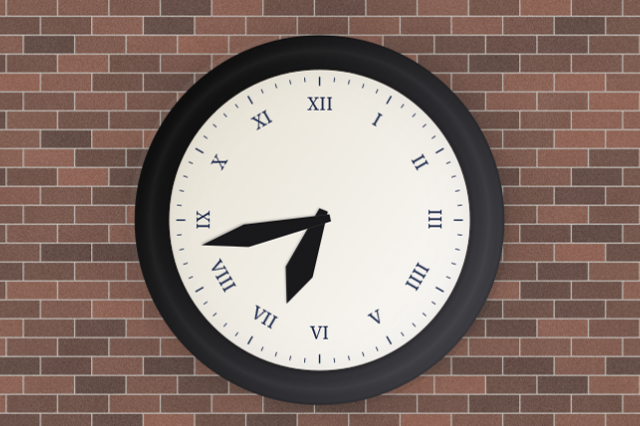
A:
6 h 43 min
